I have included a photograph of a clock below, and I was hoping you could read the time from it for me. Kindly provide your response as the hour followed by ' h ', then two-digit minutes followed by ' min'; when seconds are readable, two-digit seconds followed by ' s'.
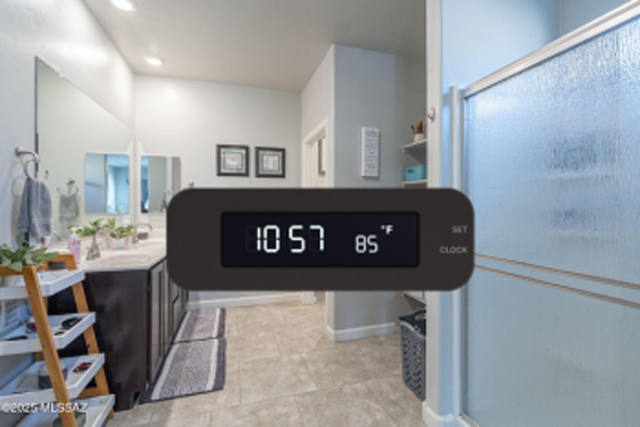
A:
10 h 57 min
